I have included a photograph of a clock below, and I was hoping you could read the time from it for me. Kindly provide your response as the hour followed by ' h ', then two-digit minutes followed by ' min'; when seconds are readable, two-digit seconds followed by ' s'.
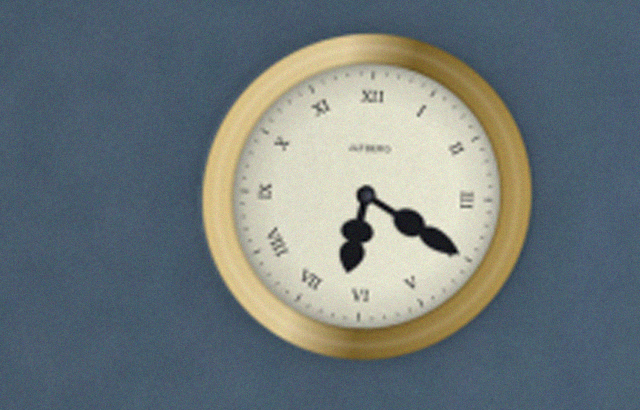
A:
6 h 20 min
